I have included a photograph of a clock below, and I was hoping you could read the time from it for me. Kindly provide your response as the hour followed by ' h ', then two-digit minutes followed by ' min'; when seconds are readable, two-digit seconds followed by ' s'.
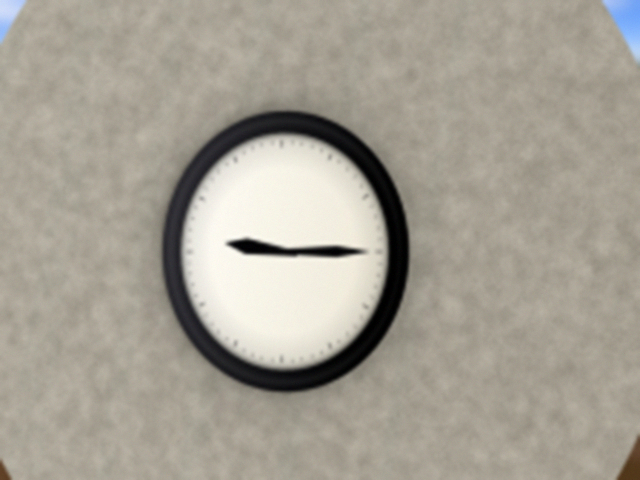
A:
9 h 15 min
